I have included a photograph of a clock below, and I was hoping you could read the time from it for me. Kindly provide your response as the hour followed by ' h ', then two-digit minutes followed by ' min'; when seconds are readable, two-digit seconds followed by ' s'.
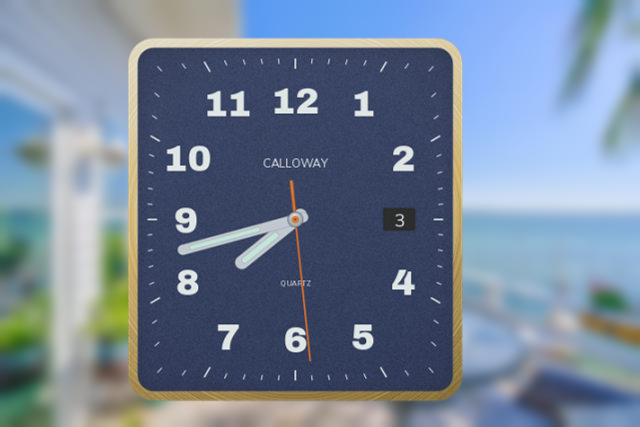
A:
7 h 42 min 29 s
